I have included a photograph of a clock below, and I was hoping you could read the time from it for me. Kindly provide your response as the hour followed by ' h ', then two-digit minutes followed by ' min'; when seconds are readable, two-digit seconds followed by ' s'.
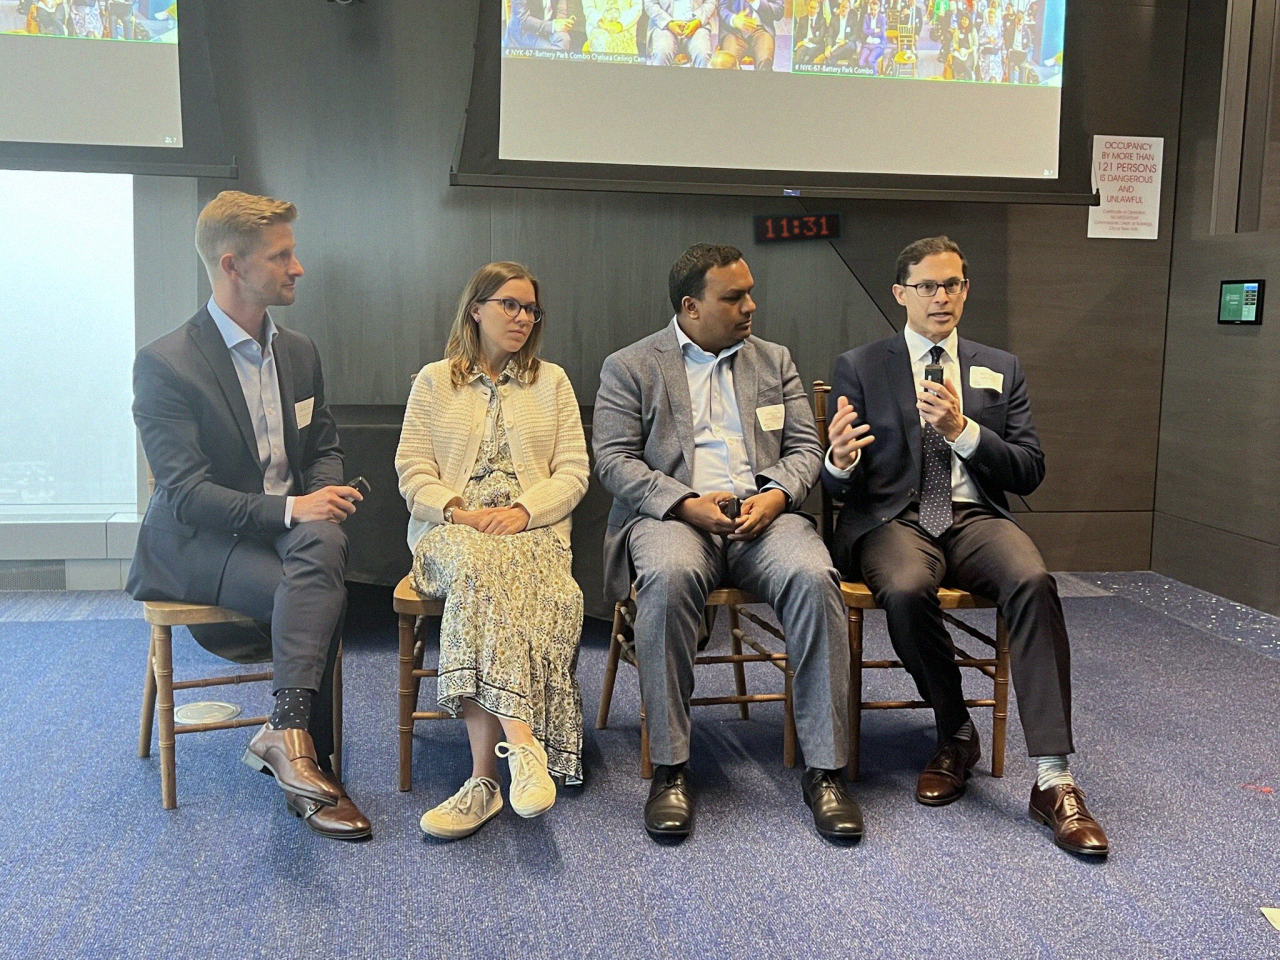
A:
11 h 31 min
